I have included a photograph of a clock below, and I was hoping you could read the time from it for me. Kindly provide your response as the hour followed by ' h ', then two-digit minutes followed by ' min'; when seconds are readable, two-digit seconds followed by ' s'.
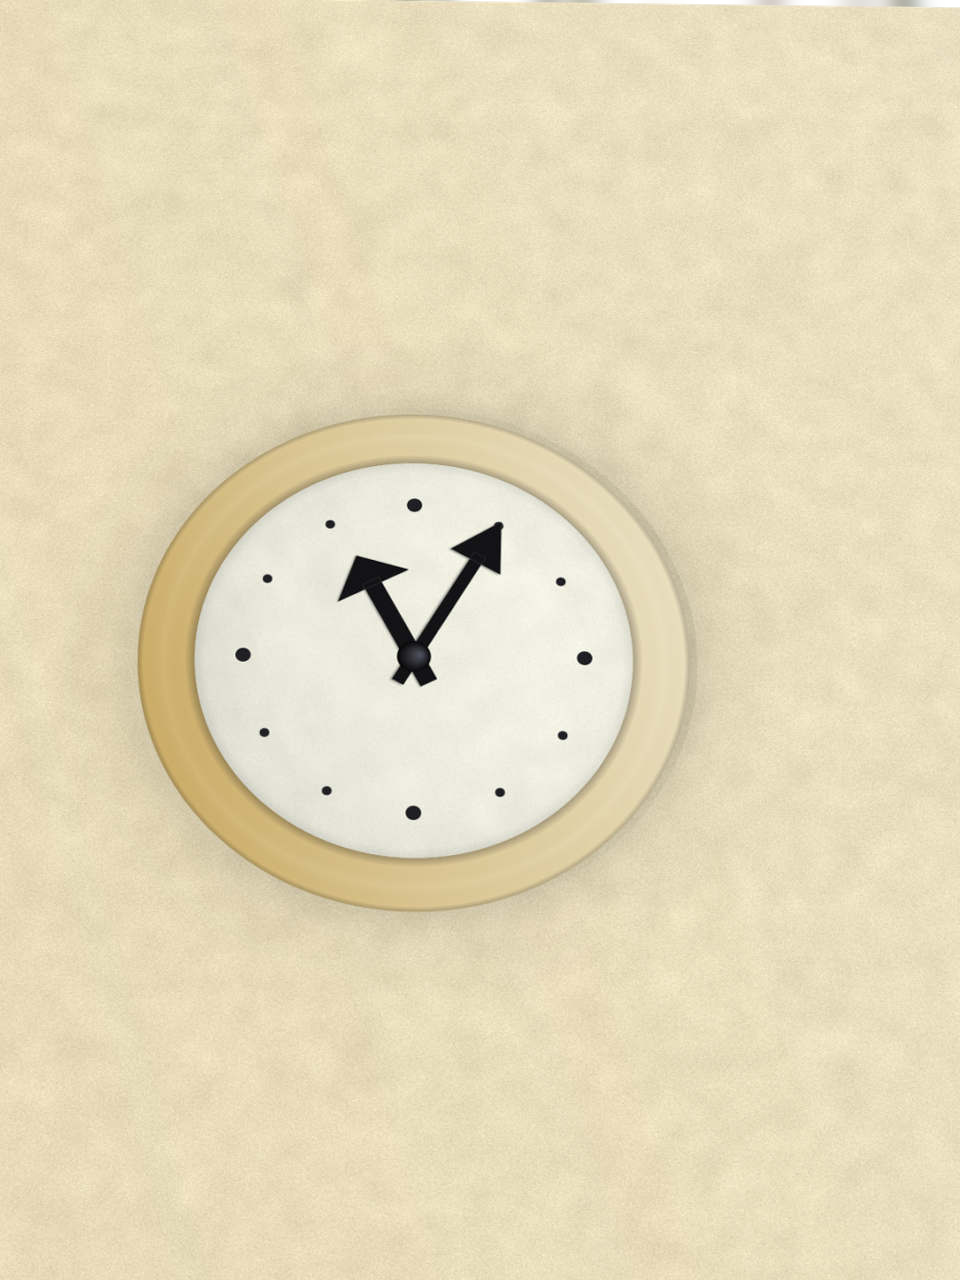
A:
11 h 05 min
